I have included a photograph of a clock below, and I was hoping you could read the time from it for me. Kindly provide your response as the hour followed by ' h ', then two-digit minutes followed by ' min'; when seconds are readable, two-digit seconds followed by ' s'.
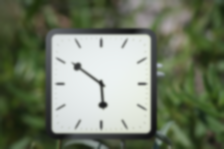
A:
5 h 51 min
